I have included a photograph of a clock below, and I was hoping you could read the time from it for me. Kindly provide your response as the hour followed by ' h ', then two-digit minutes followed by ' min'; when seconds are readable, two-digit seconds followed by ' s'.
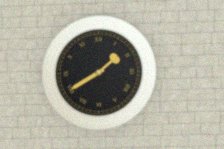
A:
1 h 40 min
